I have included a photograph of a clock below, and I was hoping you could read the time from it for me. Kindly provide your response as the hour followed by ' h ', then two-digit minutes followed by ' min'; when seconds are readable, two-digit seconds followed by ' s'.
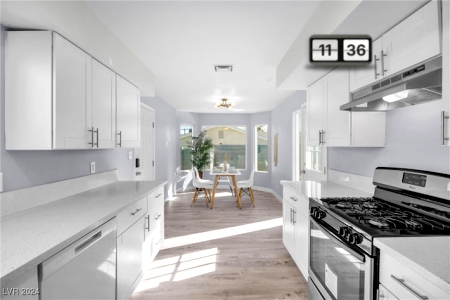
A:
11 h 36 min
